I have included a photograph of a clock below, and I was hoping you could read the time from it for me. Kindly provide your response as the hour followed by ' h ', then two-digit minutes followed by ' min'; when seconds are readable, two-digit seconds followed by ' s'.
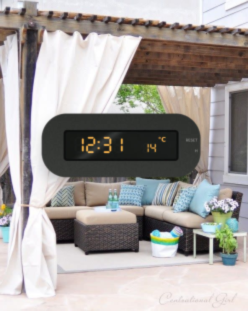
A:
12 h 31 min
